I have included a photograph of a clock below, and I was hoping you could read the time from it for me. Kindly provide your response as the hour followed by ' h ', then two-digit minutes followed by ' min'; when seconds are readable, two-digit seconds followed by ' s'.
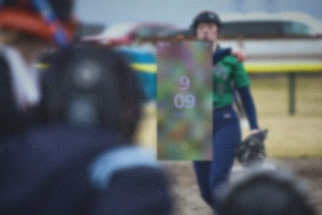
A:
9 h 09 min
